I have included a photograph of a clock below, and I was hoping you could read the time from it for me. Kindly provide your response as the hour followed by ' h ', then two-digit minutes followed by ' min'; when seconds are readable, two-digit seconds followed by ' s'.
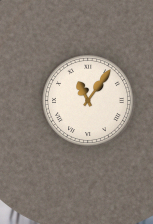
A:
11 h 06 min
